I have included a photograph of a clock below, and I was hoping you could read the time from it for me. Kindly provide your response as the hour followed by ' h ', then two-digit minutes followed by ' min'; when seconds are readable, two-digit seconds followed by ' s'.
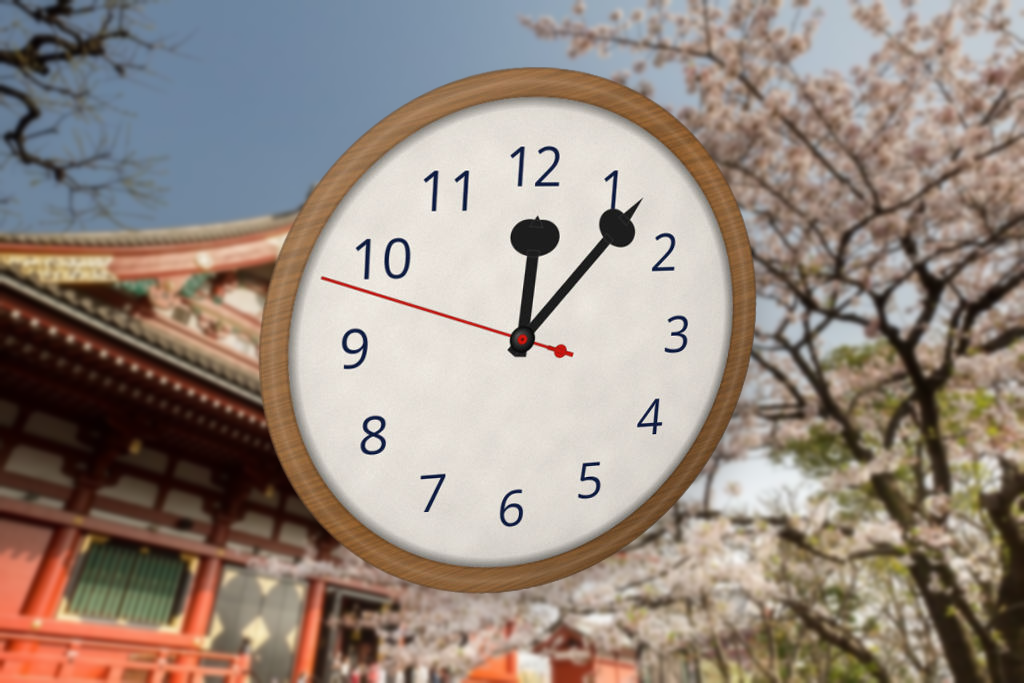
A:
12 h 06 min 48 s
